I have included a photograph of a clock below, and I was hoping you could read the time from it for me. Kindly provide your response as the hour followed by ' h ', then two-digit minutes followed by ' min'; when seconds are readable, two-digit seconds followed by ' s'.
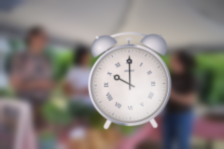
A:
10 h 00 min
